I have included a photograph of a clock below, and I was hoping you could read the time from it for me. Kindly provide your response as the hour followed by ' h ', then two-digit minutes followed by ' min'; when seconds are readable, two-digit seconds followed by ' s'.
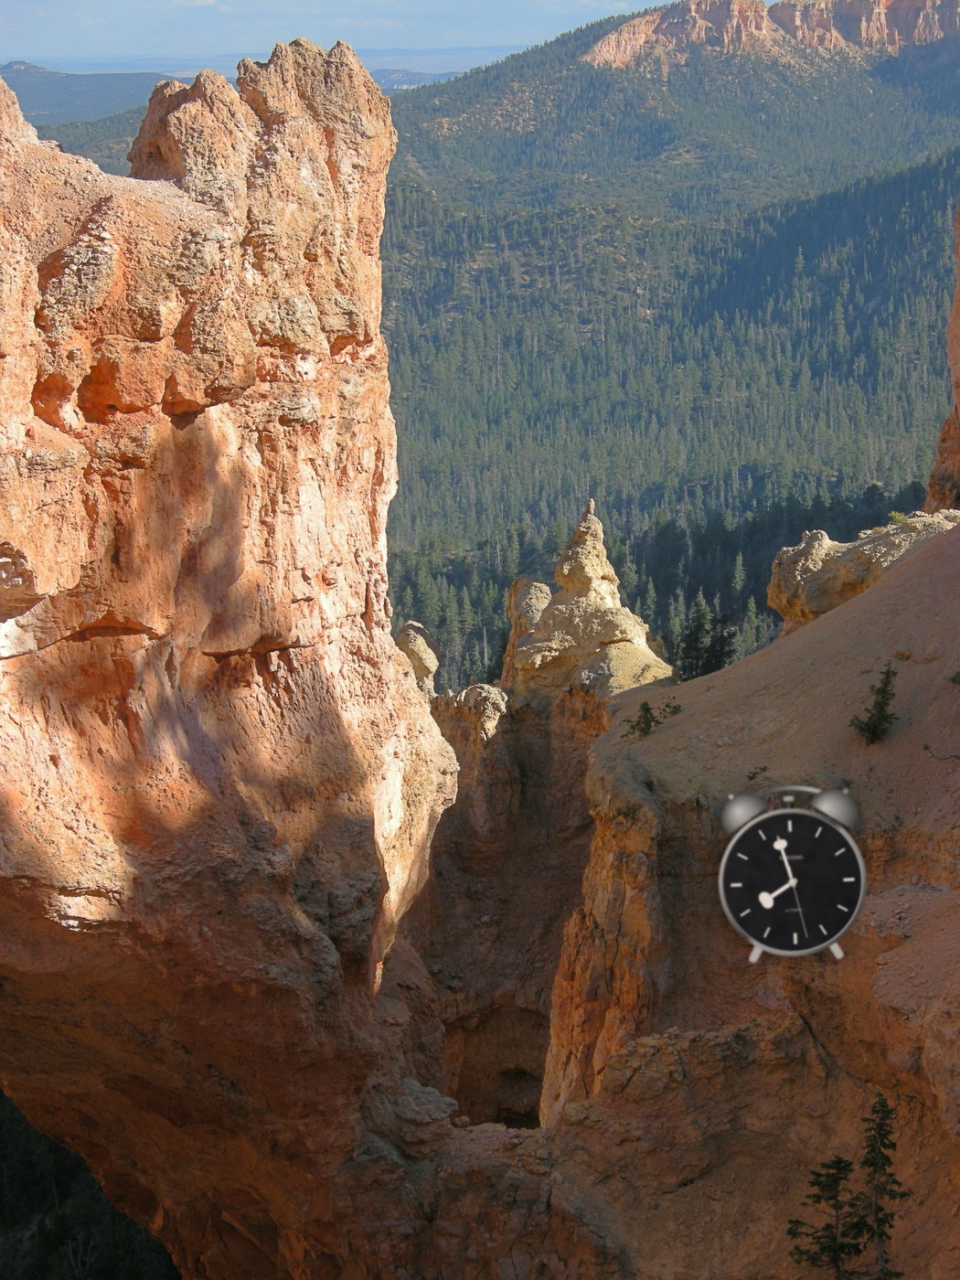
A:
7 h 57 min 28 s
